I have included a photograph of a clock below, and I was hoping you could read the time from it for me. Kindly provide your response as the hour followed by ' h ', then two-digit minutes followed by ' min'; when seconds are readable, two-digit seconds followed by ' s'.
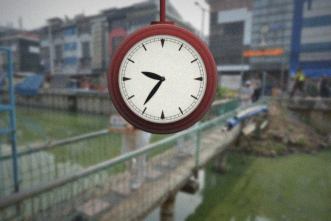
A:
9 h 36 min
